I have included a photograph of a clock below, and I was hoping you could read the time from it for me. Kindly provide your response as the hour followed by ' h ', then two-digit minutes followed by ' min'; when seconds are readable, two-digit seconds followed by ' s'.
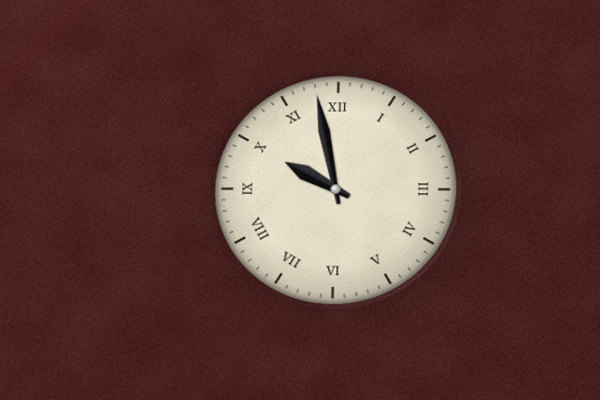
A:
9 h 58 min
